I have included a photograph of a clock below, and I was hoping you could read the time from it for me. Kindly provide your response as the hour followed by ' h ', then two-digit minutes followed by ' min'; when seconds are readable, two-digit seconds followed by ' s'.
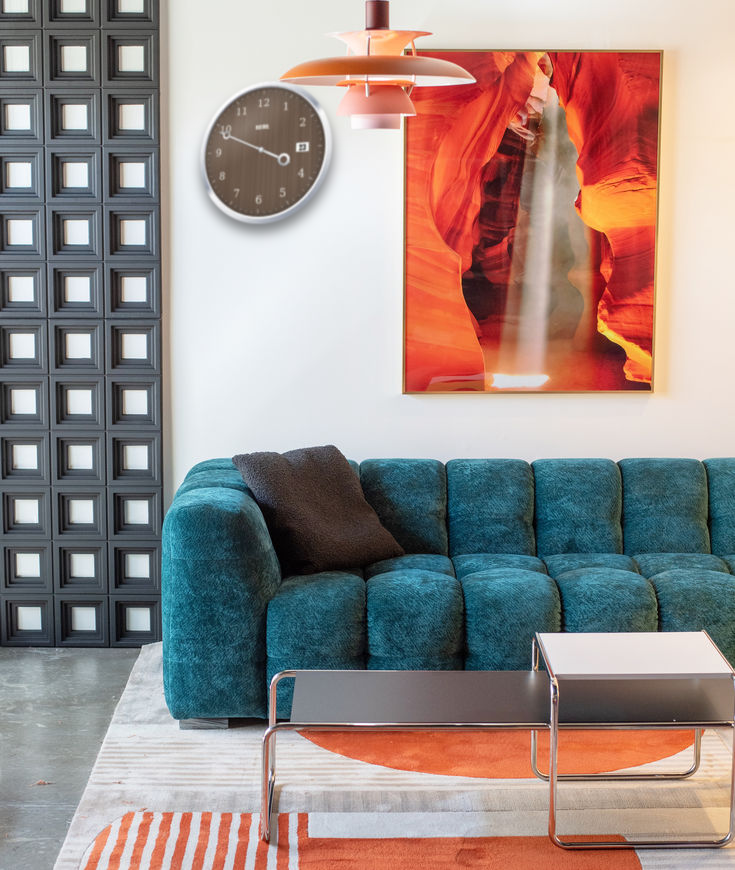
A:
3 h 49 min
